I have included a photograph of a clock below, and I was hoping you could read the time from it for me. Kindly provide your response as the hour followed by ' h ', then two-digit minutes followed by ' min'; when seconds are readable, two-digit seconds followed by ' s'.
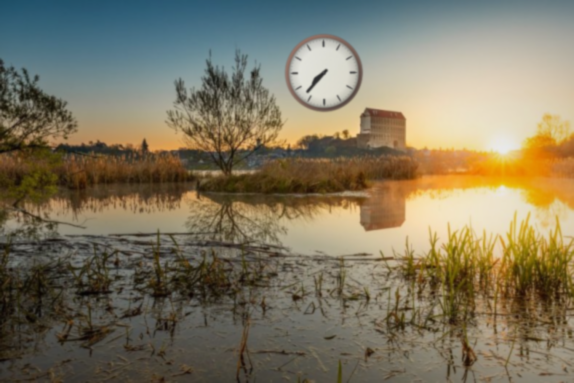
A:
7 h 37 min
